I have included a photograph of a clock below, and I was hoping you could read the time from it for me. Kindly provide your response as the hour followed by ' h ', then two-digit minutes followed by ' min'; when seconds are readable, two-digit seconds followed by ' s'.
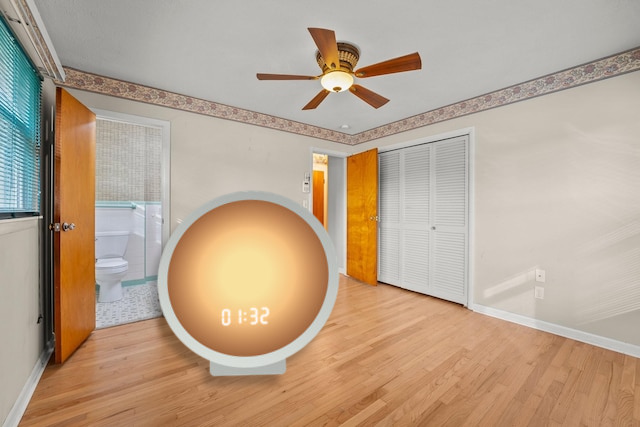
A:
1 h 32 min
